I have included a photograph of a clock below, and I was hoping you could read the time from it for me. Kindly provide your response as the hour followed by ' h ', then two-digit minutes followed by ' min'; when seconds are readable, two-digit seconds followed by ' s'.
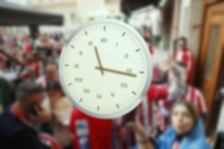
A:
11 h 16 min
